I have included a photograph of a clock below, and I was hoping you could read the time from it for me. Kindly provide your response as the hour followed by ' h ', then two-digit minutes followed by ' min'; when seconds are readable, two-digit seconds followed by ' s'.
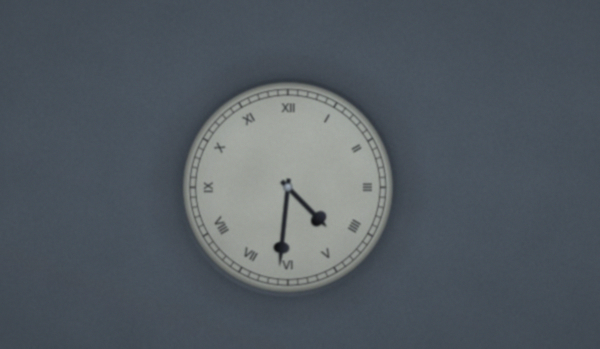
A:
4 h 31 min
